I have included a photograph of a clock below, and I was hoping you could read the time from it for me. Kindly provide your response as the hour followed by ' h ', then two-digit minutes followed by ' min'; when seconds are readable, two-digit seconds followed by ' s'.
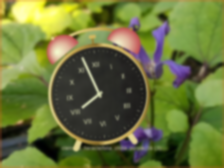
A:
7 h 57 min
